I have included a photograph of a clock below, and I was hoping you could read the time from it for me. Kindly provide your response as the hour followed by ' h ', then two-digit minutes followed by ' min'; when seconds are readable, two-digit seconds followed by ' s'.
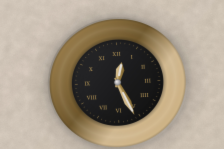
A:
12 h 26 min
